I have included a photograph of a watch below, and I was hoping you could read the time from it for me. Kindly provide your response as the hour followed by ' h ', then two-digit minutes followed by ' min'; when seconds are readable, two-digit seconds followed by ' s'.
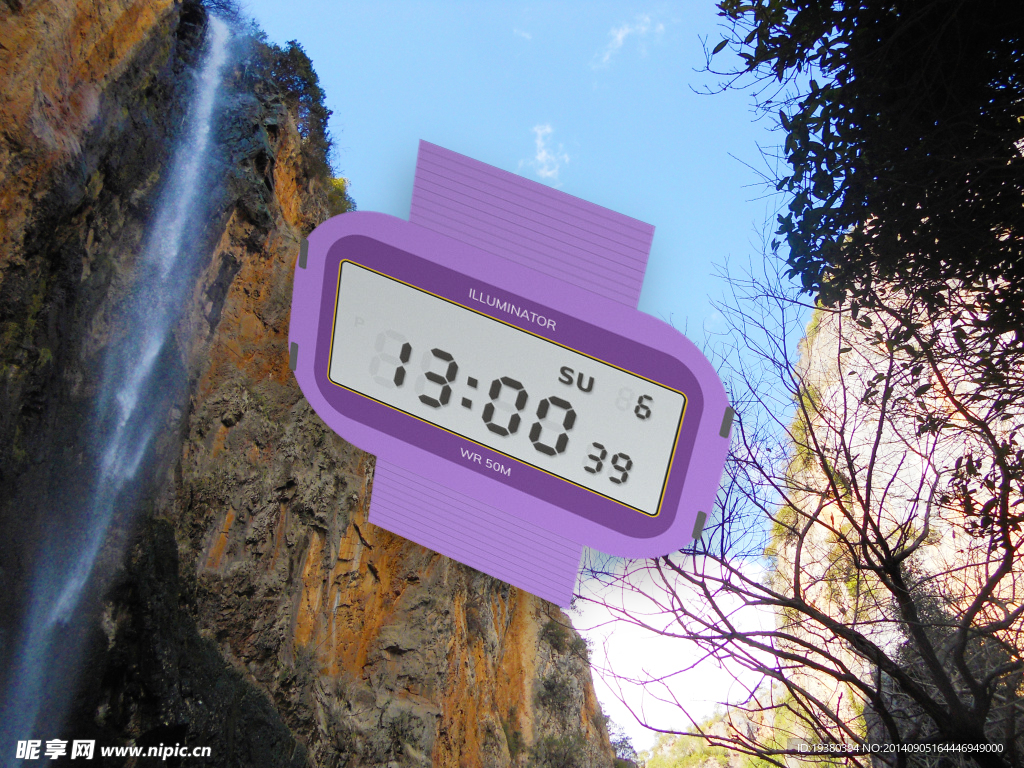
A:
13 h 00 min 39 s
